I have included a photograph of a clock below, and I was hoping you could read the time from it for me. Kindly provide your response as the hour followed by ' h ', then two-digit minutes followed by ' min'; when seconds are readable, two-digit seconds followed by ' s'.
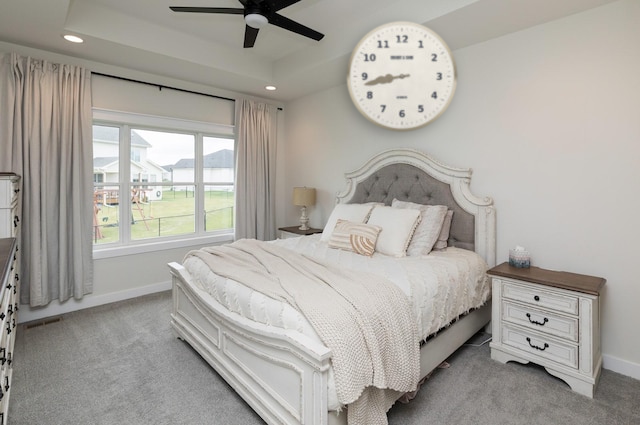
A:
8 h 43 min
